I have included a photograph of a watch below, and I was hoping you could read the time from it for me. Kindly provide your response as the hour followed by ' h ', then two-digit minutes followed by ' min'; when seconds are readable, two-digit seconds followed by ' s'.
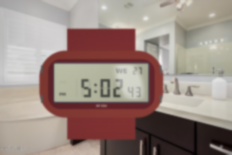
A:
5 h 02 min 43 s
